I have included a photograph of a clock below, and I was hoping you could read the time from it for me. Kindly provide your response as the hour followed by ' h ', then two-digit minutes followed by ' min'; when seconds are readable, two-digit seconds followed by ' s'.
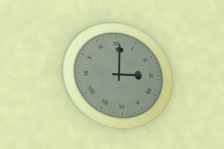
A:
3 h 01 min
